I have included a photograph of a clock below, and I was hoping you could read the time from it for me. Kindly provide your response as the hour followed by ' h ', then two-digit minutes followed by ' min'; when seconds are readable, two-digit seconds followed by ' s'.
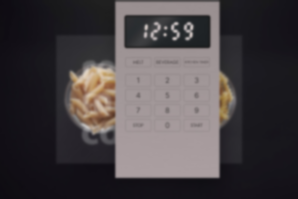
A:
12 h 59 min
